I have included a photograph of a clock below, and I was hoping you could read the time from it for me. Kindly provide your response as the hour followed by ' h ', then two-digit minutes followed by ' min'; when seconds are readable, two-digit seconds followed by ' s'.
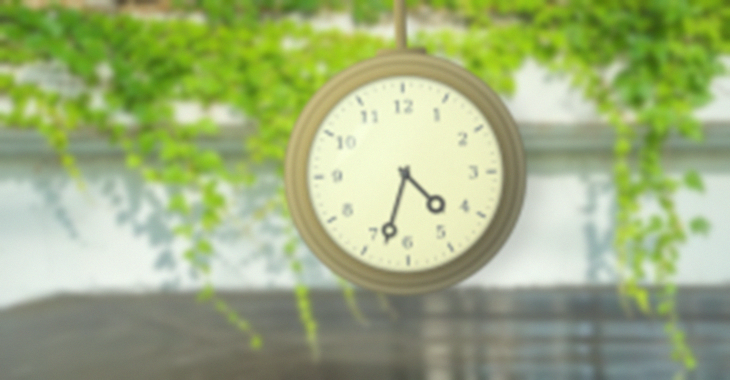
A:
4 h 33 min
